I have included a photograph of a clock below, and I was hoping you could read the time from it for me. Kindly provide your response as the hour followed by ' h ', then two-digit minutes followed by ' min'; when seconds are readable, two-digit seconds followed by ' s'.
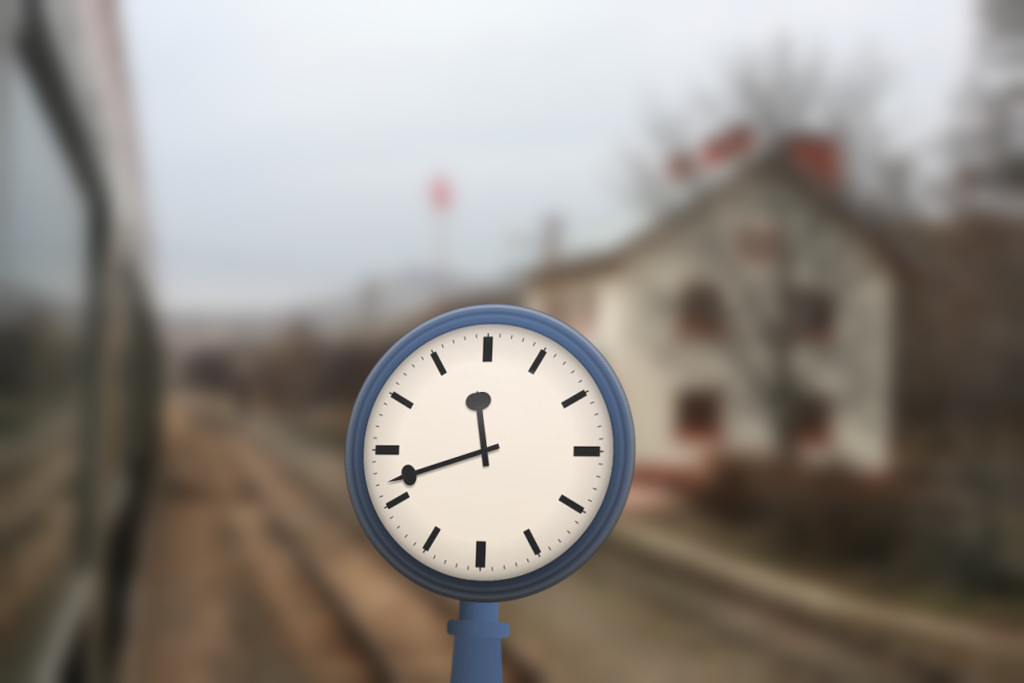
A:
11 h 42 min
